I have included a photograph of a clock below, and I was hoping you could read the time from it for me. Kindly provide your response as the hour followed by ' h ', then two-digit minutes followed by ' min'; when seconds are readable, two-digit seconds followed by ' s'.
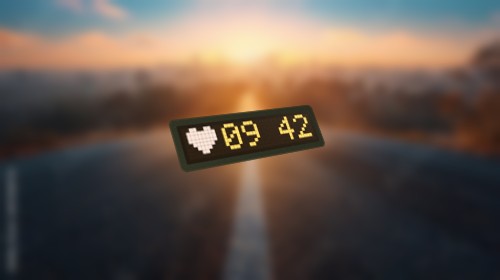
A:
9 h 42 min
